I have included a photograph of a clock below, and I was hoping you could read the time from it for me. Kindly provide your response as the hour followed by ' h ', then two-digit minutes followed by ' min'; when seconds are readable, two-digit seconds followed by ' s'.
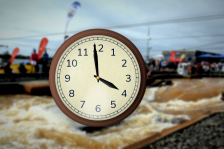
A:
3 h 59 min
